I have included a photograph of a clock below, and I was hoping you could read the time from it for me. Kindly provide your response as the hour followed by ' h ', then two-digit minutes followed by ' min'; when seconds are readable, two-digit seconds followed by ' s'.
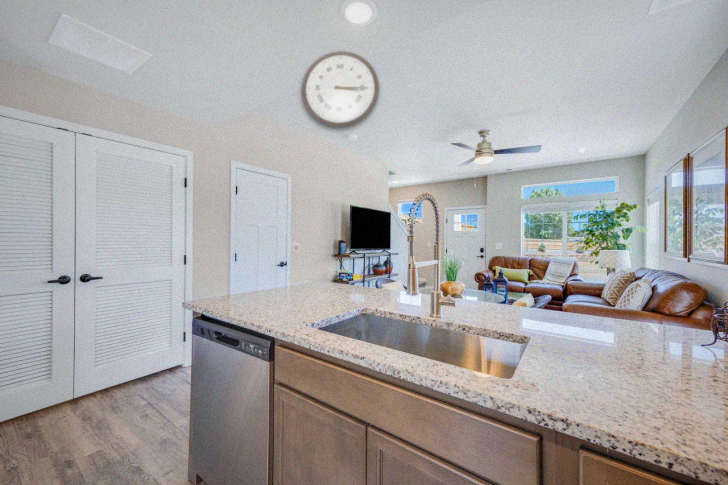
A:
3 h 15 min
